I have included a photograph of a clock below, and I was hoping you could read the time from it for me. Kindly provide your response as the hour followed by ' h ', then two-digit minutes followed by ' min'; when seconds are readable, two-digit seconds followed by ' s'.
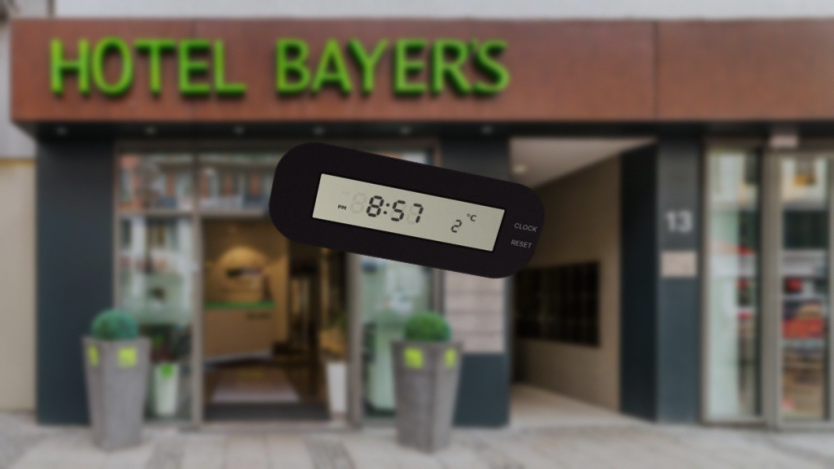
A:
8 h 57 min
